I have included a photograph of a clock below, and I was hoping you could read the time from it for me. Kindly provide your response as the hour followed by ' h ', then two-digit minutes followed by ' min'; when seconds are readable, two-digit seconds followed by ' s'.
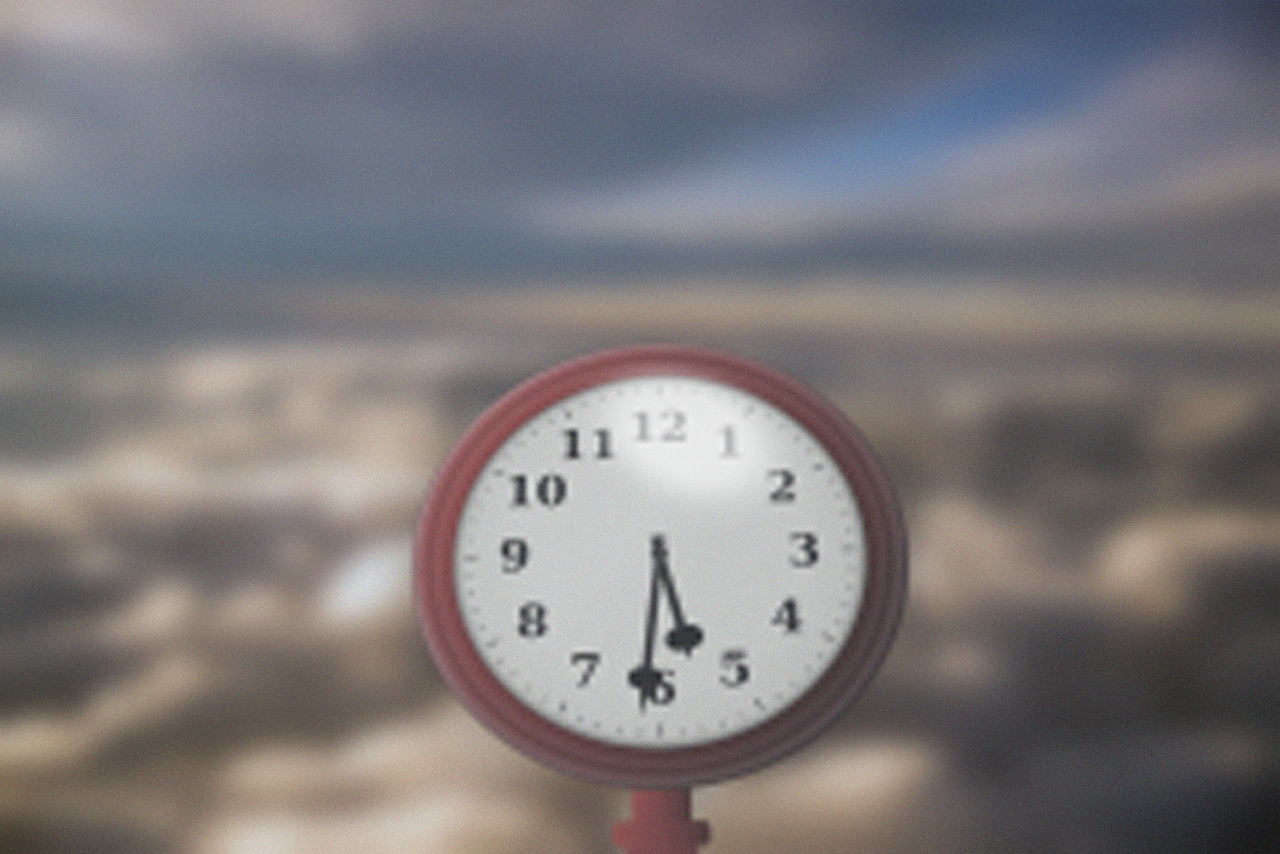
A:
5 h 31 min
